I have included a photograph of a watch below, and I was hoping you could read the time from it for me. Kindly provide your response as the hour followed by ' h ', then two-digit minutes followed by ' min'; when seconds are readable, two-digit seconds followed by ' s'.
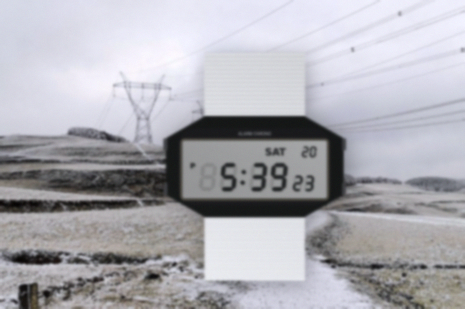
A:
5 h 39 min 23 s
